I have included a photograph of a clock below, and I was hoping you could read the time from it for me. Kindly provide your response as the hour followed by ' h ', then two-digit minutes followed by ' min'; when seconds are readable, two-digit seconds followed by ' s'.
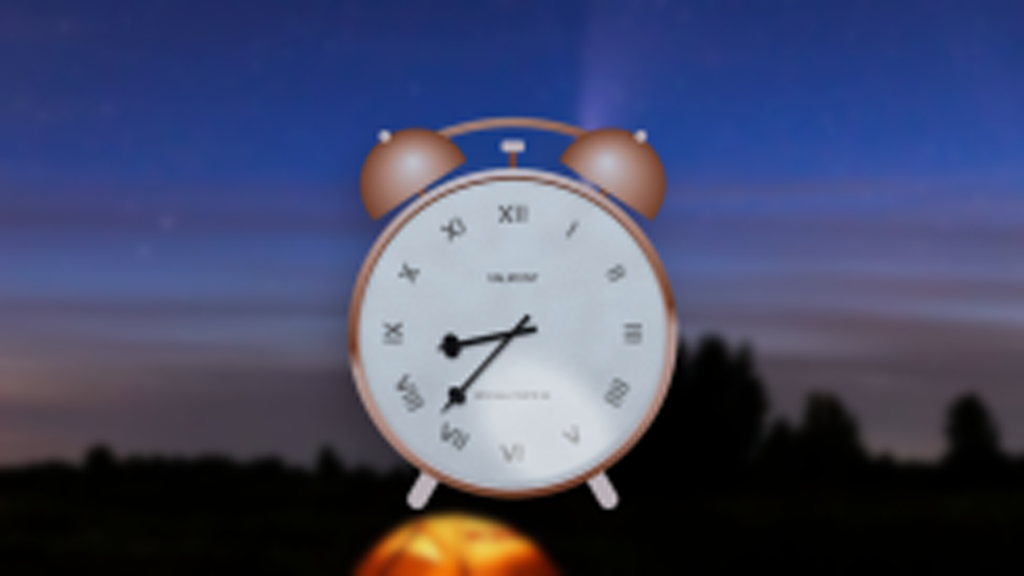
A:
8 h 37 min
